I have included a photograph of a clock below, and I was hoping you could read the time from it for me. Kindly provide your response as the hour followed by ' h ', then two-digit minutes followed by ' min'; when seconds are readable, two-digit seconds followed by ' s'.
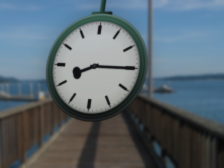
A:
8 h 15 min
